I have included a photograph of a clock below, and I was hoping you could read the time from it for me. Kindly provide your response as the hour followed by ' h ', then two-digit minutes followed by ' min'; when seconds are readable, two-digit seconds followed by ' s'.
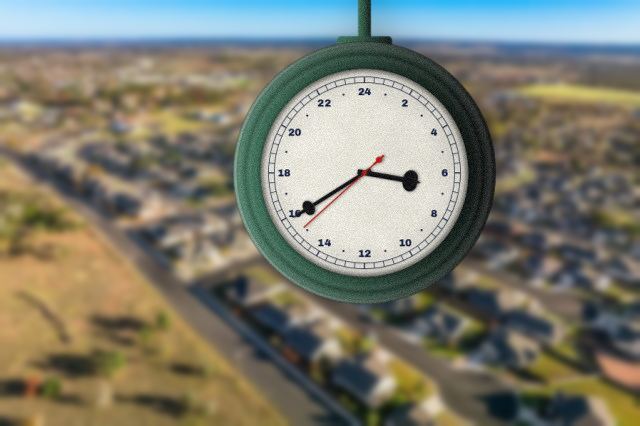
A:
6 h 39 min 38 s
